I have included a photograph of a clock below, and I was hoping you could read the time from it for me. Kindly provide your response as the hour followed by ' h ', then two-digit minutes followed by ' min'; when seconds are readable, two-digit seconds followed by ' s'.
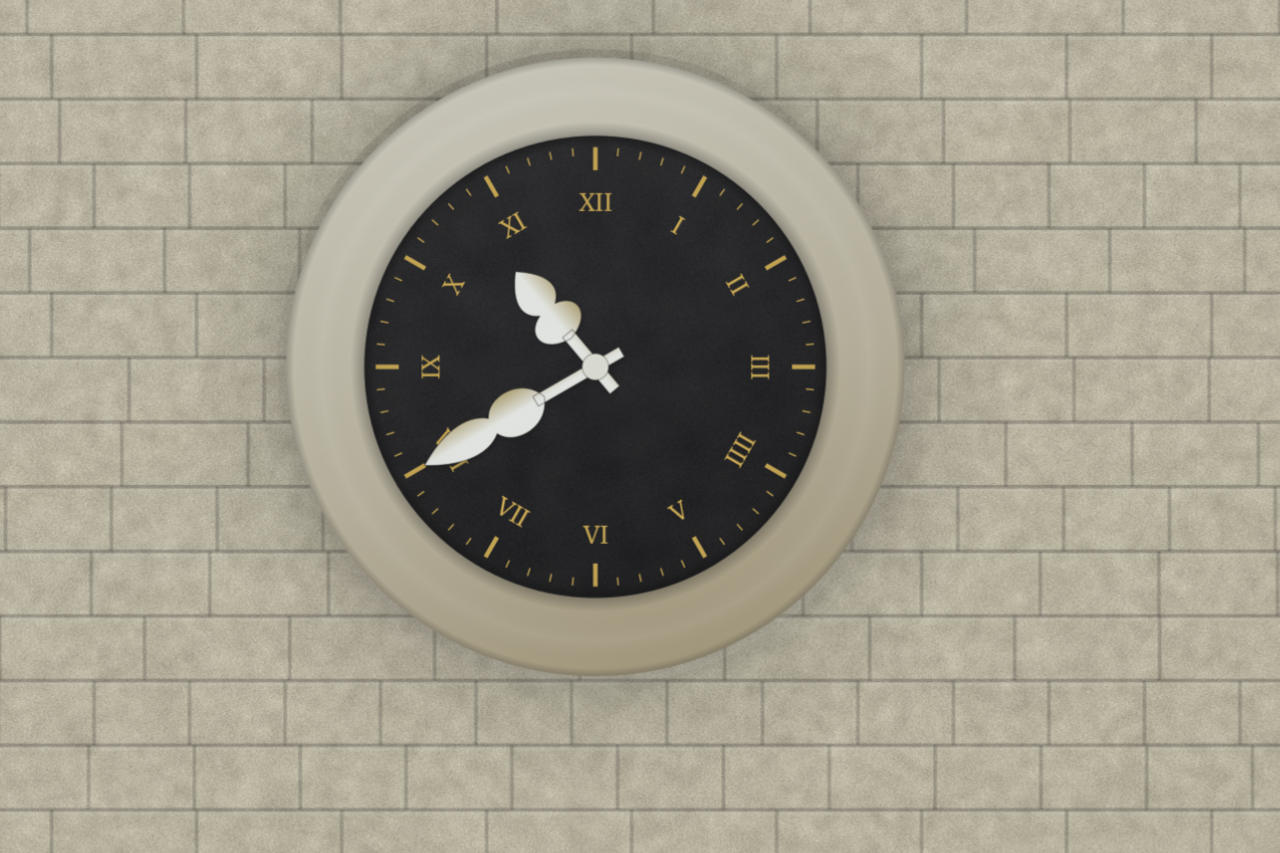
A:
10 h 40 min
